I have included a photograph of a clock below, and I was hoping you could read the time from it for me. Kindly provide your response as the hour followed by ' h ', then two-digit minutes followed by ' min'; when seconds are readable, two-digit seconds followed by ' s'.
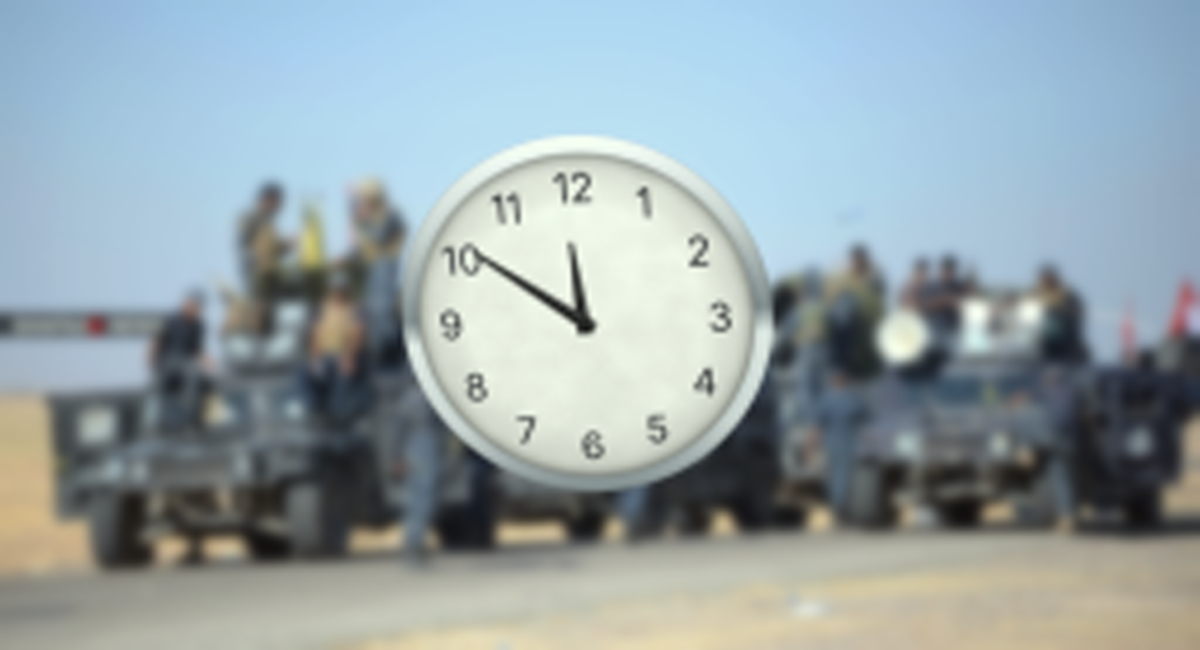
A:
11 h 51 min
